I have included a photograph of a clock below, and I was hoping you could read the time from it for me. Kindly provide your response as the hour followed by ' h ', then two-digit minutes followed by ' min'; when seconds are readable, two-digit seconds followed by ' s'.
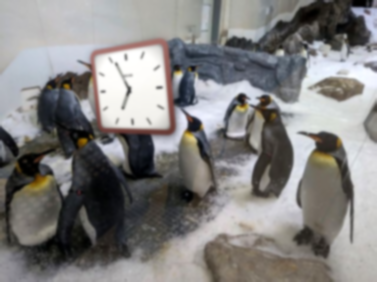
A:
6 h 56 min
